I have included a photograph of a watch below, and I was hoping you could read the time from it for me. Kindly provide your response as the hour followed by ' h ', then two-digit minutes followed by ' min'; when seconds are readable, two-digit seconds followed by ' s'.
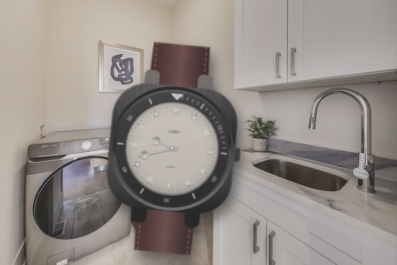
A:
9 h 42 min
